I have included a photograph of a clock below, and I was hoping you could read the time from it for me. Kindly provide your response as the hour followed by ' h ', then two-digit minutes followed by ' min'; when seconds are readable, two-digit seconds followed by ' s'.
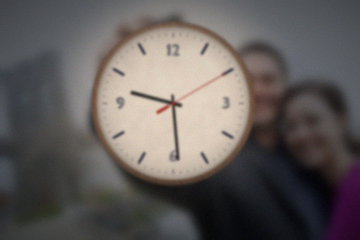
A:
9 h 29 min 10 s
